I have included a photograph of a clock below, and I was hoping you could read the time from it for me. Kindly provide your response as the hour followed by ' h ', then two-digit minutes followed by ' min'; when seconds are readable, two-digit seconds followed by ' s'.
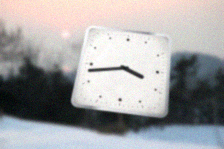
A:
3 h 43 min
